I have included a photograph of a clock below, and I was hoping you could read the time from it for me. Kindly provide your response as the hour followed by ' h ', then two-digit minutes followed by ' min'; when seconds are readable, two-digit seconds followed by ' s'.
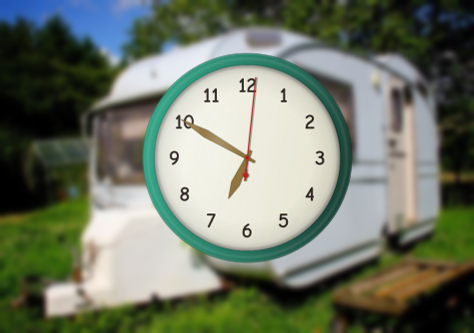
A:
6 h 50 min 01 s
